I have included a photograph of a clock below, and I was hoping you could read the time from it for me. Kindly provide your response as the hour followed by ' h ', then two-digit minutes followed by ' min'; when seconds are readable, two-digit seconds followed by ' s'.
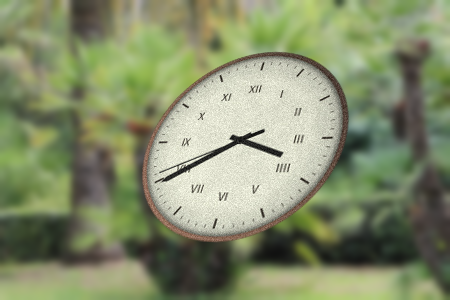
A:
3 h 39 min 41 s
